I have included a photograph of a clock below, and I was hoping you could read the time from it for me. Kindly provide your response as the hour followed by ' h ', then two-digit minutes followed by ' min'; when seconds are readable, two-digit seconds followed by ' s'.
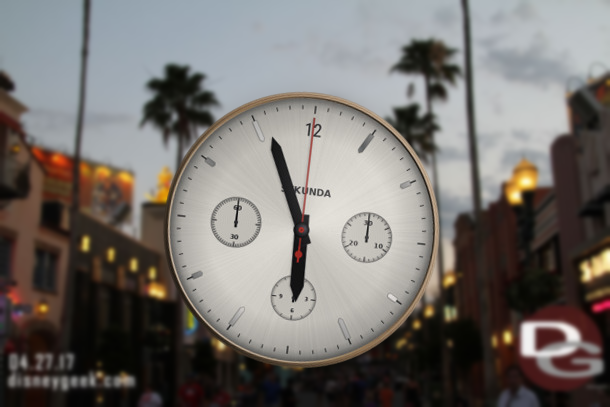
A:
5 h 56 min
